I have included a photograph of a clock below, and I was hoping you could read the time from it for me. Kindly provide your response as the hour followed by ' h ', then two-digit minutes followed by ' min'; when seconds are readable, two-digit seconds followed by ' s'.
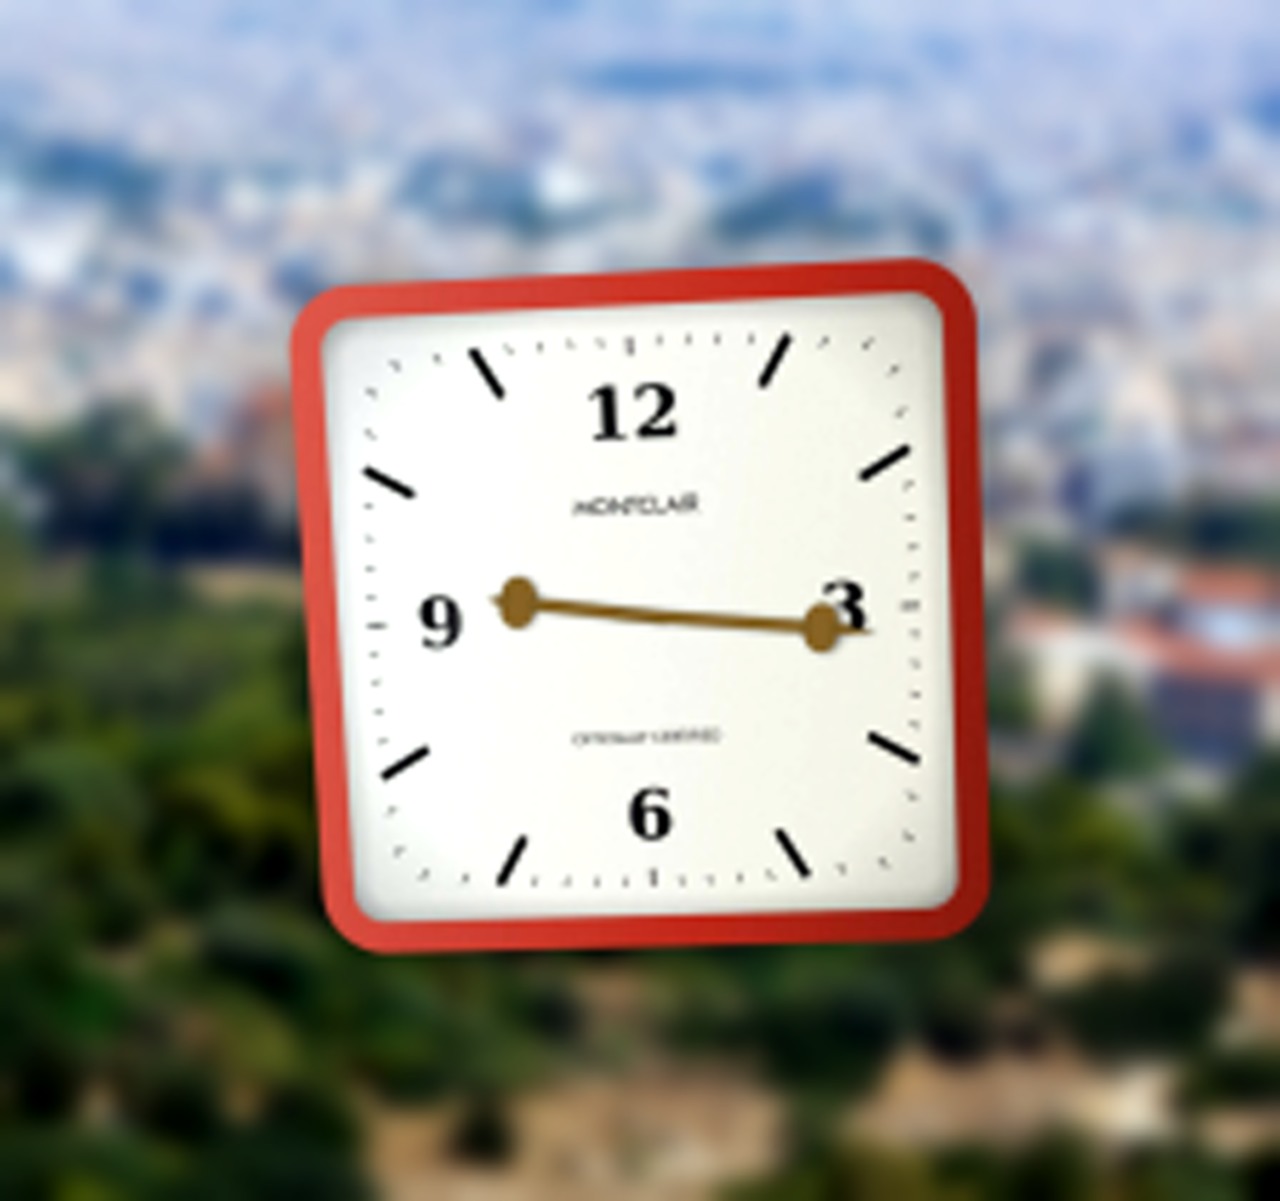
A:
9 h 16 min
